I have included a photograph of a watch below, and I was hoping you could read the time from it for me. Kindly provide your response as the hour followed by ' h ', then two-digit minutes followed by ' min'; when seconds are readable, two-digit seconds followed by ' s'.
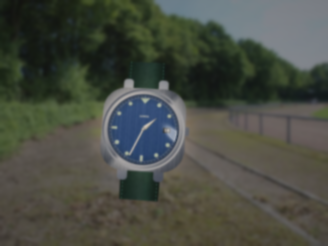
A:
1 h 34 min
